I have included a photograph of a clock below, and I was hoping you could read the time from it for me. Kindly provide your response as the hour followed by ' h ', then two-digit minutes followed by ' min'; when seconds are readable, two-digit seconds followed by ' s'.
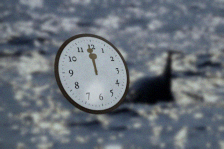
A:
11 h 59 min
